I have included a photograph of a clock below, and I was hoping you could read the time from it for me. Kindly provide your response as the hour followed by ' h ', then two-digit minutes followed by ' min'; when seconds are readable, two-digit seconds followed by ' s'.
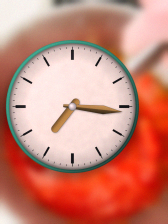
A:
7 h 16 min
